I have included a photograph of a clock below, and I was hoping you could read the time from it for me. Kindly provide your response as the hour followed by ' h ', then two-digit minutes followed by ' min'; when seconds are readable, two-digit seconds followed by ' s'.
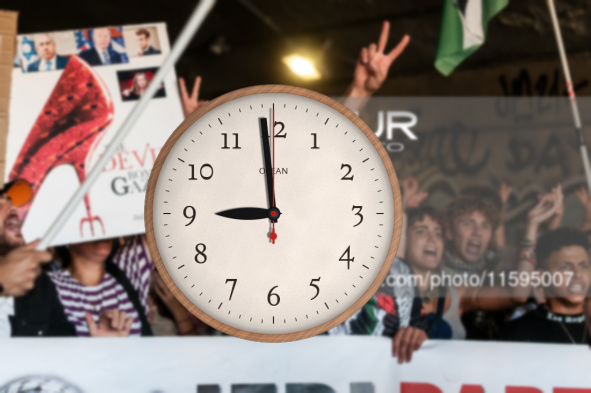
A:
8 h 59 min 00 s
